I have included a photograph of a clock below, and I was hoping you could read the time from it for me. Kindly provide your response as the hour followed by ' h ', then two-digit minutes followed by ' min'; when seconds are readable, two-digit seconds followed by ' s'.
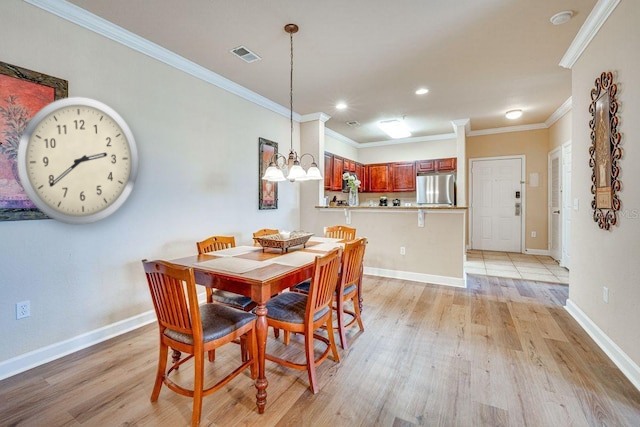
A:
2 h 39 min
